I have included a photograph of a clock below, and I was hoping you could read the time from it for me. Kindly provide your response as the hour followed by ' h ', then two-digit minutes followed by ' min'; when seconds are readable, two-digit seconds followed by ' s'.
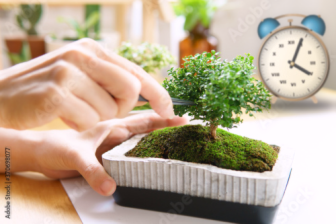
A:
4 h 04 min
